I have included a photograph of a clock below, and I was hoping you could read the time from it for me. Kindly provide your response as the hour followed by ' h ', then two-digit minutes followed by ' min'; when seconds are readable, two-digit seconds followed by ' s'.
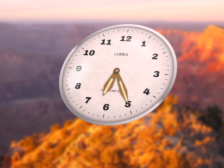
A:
6 h 25 min
